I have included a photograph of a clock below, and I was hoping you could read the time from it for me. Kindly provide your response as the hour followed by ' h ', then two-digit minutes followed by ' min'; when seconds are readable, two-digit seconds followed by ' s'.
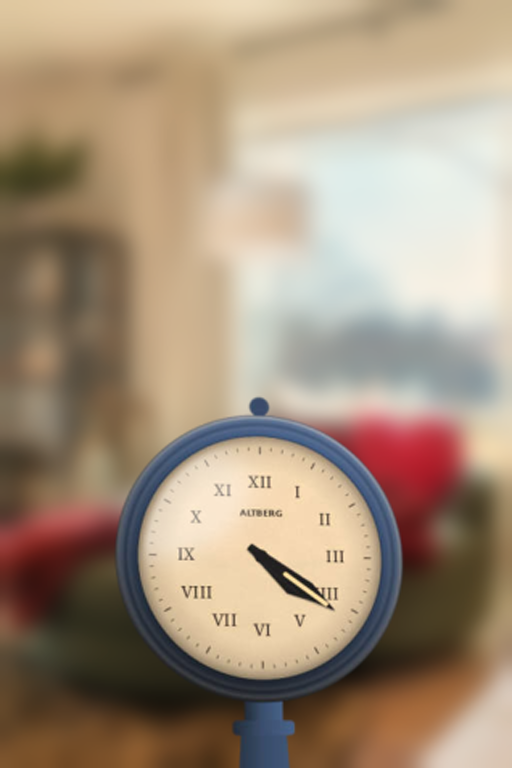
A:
4 h 21 min
